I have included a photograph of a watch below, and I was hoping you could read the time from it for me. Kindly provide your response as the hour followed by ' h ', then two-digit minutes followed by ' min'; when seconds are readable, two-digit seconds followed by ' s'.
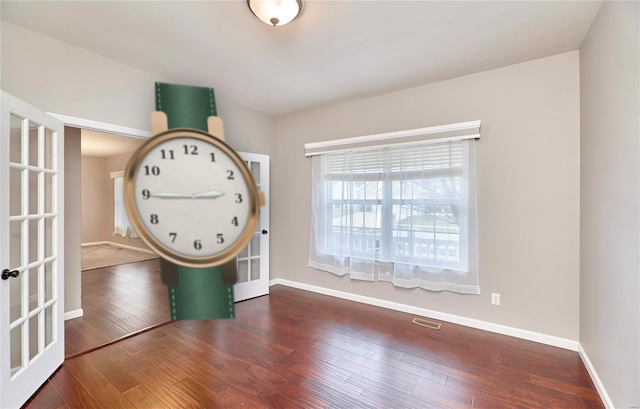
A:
2 h 45 min
